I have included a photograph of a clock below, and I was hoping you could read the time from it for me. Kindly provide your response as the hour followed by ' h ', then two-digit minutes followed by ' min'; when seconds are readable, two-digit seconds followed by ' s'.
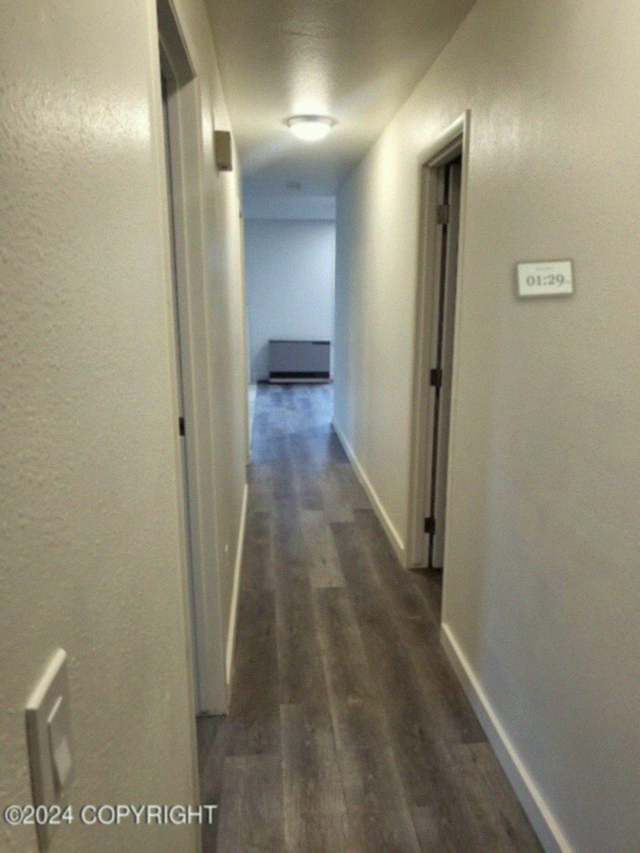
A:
1 h 29 min
